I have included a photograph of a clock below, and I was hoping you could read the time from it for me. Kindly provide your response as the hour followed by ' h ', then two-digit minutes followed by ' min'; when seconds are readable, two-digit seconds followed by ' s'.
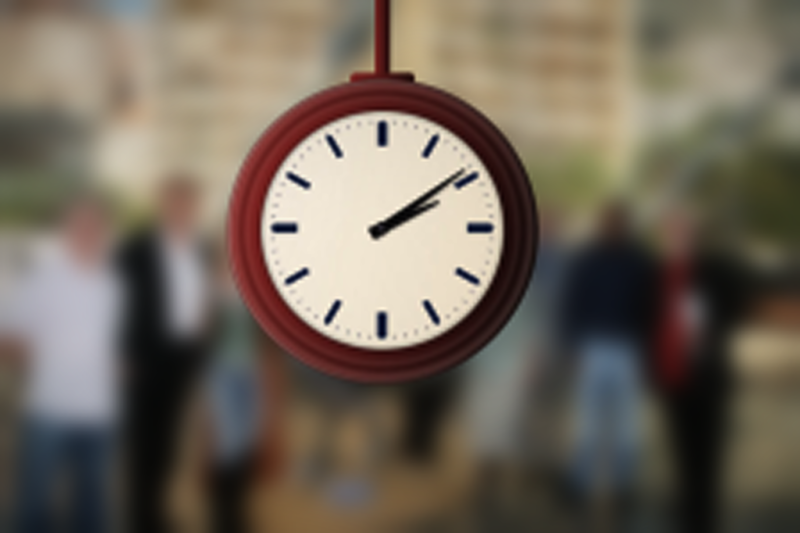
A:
2 h 09 min
